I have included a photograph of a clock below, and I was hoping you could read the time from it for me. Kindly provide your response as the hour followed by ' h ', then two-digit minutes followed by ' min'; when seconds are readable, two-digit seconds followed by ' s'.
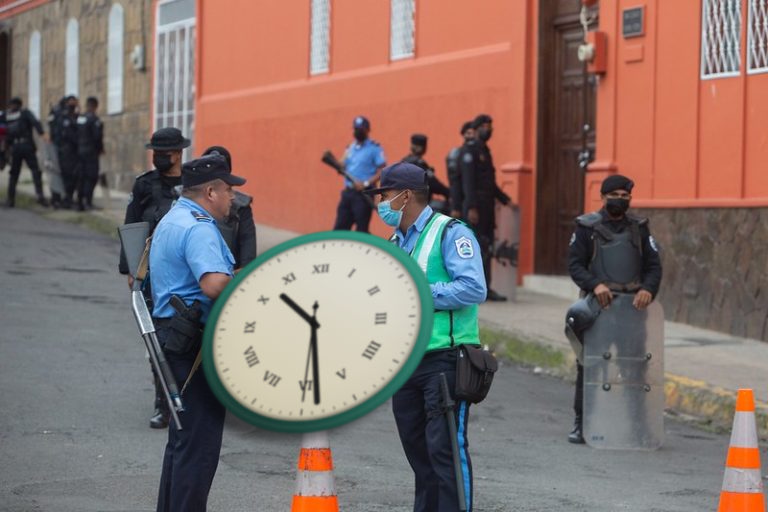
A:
10 h 28 min 30 s
